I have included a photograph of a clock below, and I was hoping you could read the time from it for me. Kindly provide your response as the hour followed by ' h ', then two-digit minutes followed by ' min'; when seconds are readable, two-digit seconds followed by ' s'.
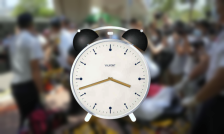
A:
3 h 42 min
